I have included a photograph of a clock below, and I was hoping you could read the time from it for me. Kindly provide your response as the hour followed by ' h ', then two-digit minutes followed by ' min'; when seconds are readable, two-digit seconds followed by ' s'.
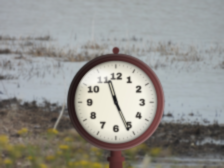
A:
11 h 26 min
